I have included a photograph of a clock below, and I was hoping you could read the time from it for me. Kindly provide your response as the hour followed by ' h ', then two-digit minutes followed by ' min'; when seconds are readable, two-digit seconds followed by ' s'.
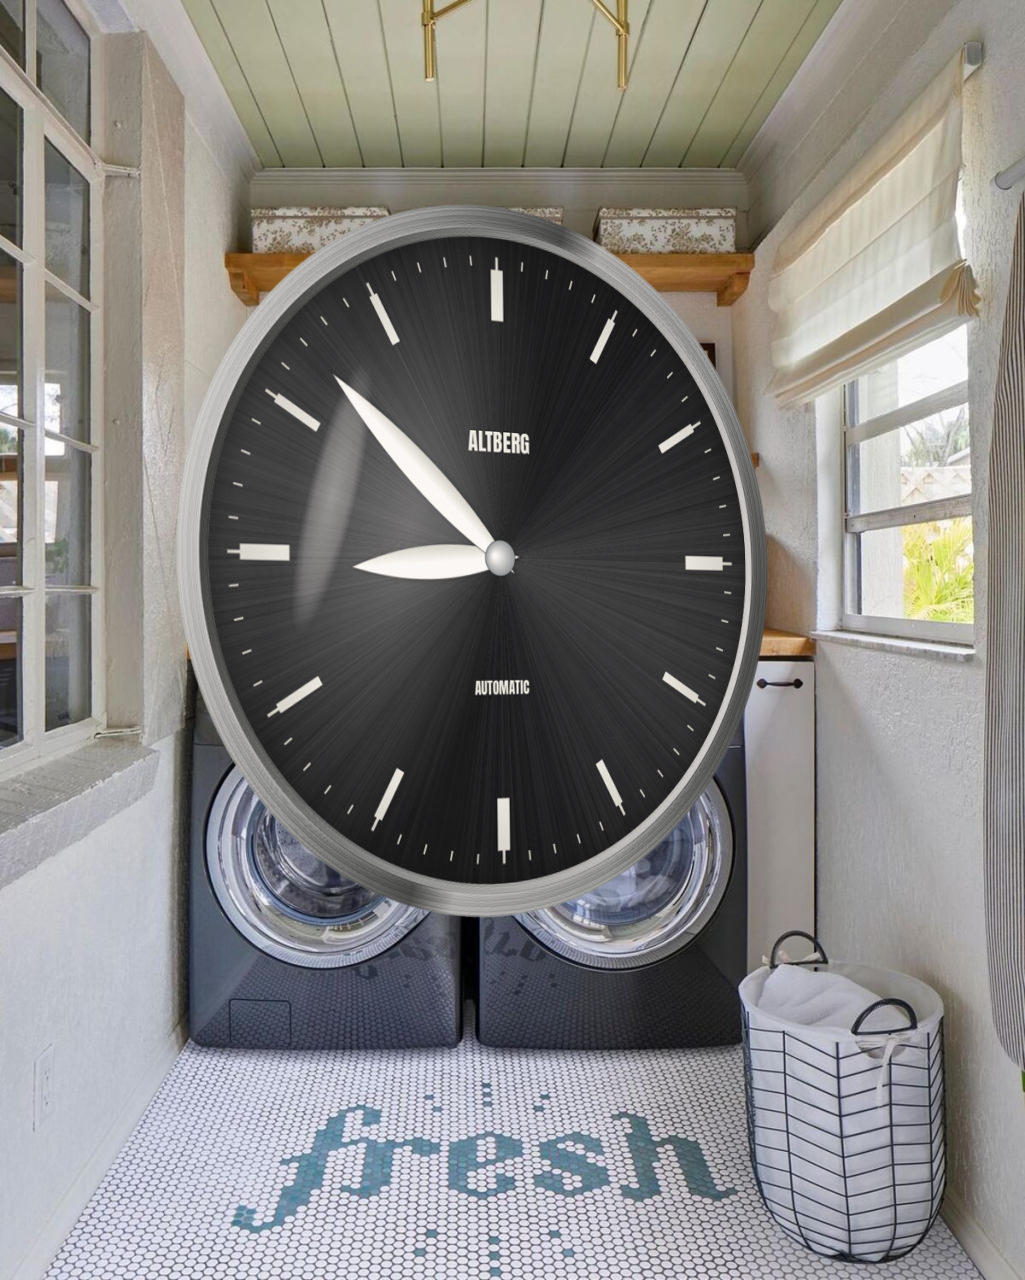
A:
8 h 52 min
